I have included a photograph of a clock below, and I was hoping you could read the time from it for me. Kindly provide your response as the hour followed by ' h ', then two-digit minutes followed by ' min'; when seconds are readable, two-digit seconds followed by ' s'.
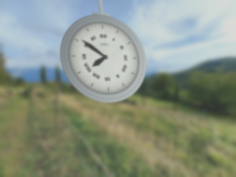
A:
7 h 51 min
